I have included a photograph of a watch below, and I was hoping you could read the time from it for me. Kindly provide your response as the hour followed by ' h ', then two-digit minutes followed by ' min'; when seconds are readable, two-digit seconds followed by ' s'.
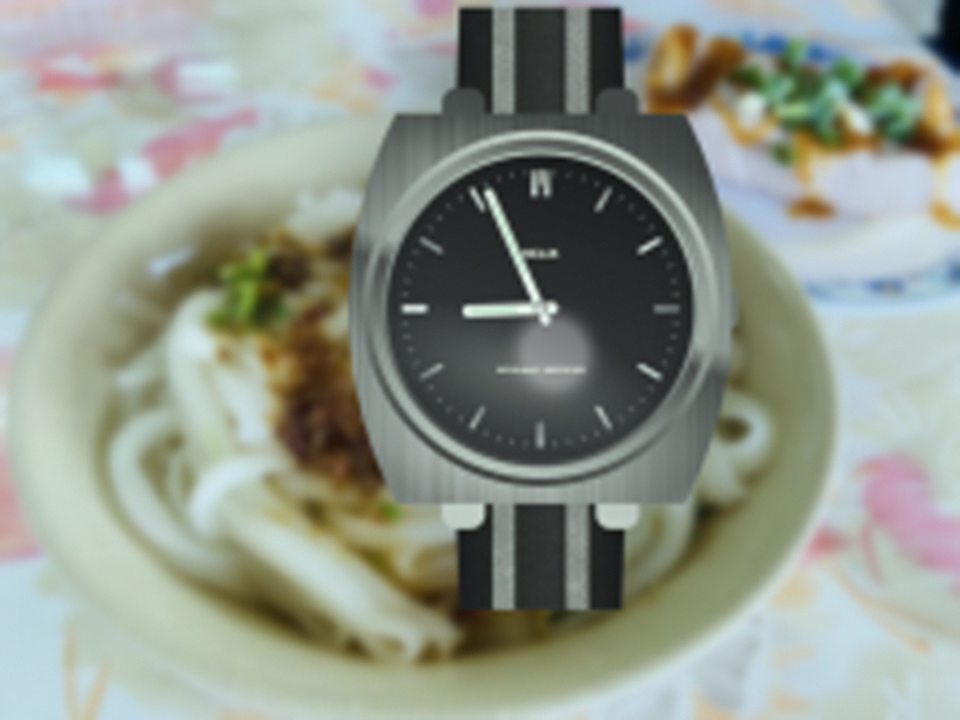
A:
8 h 56 min
